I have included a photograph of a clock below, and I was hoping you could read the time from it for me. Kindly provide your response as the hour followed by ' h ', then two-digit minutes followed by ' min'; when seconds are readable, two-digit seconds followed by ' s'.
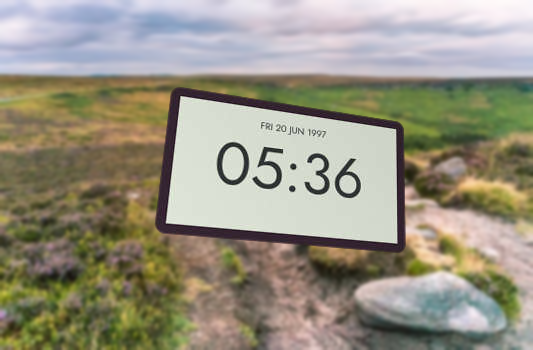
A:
5 h 36 min
